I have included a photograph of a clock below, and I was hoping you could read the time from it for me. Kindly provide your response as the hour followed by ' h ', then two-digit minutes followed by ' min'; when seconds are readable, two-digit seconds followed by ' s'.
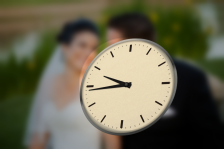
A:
9 h 44 min
